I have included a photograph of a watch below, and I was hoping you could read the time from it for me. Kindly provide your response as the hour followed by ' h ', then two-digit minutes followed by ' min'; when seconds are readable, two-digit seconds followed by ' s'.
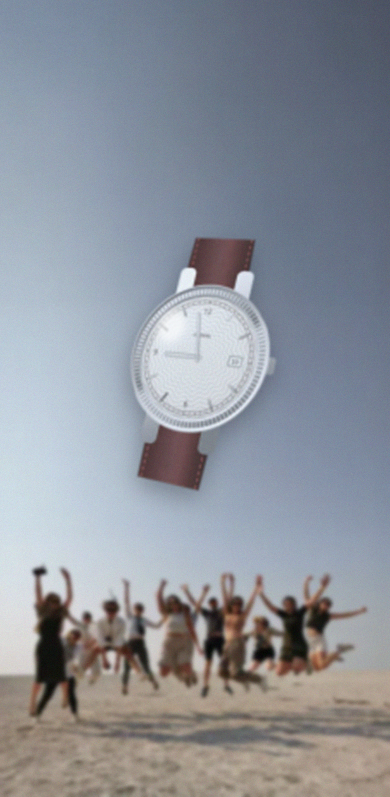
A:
8 h 58 min
